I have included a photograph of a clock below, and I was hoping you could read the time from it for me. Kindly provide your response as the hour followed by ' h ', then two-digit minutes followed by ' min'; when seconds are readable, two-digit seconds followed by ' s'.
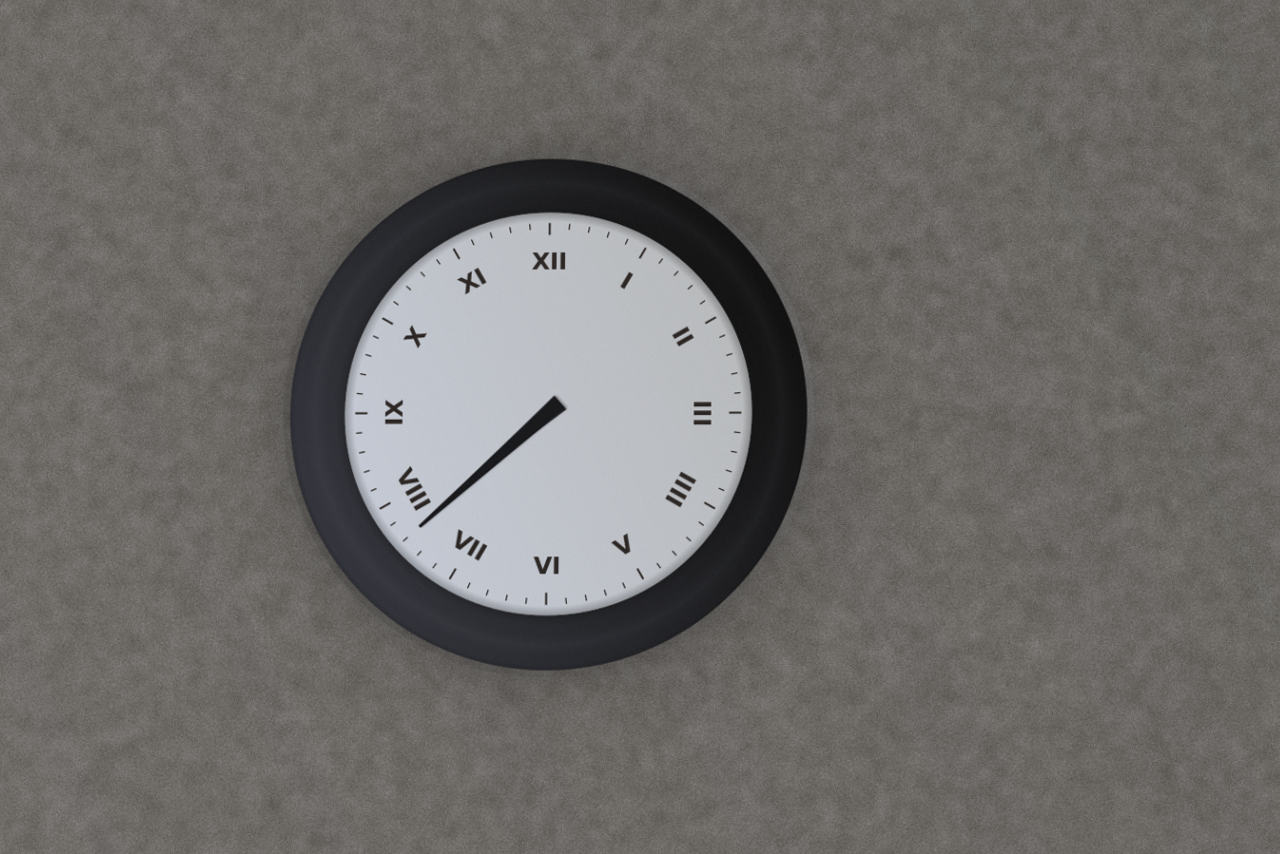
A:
7 h 38 min
